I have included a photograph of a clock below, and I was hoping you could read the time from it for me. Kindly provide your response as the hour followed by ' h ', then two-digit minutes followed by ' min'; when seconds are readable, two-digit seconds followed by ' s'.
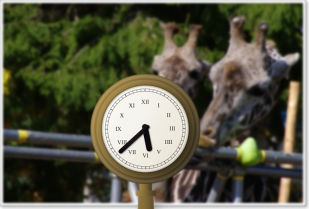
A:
5 h 38 min
